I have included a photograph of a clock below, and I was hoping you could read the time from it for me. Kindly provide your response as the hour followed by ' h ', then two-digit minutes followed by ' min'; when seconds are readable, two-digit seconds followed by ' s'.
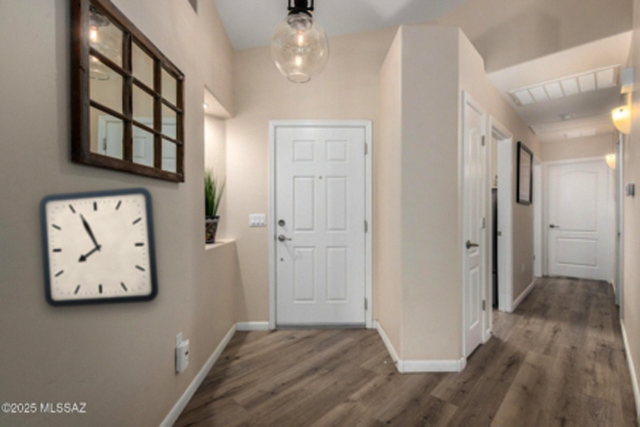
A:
7 h 56 min
